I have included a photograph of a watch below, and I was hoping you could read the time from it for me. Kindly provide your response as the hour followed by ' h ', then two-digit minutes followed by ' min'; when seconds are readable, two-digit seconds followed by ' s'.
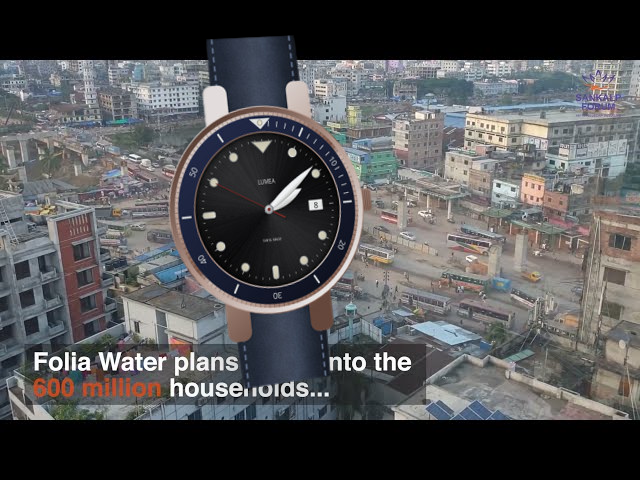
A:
2 h 08 min 50 s
